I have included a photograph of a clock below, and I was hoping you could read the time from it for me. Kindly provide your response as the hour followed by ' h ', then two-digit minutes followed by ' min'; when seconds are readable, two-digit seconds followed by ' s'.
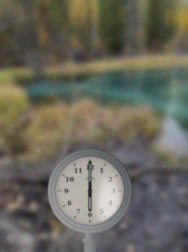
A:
6 h 00 min
